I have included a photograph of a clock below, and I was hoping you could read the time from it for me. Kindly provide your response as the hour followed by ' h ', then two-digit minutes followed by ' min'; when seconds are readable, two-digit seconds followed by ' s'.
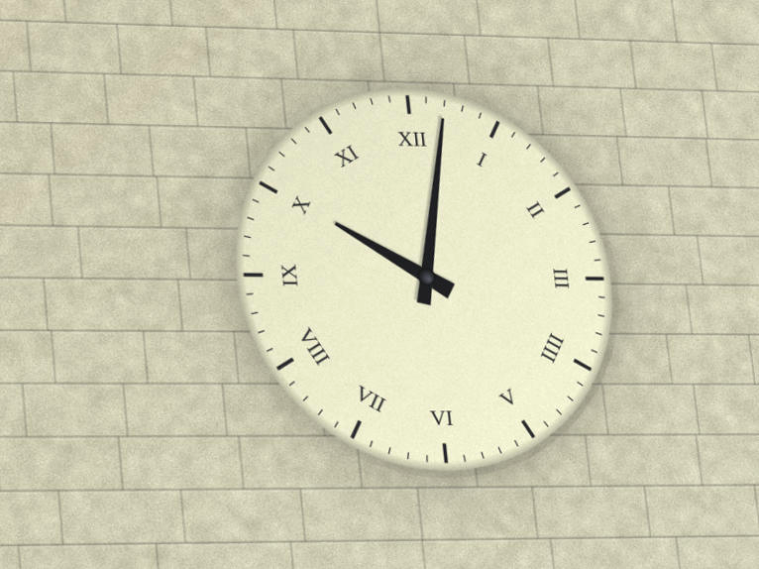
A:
10 h 02 min
